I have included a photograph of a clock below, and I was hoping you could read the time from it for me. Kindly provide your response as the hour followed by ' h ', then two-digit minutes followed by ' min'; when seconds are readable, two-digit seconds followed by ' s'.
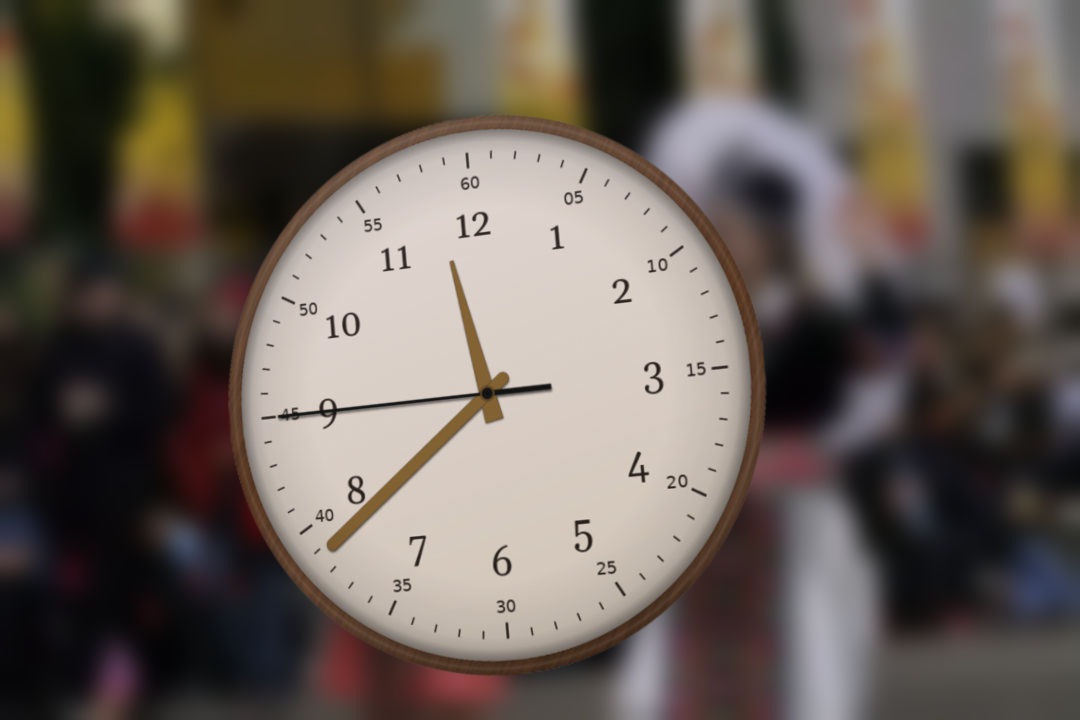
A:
11 h 38 min 45 s
